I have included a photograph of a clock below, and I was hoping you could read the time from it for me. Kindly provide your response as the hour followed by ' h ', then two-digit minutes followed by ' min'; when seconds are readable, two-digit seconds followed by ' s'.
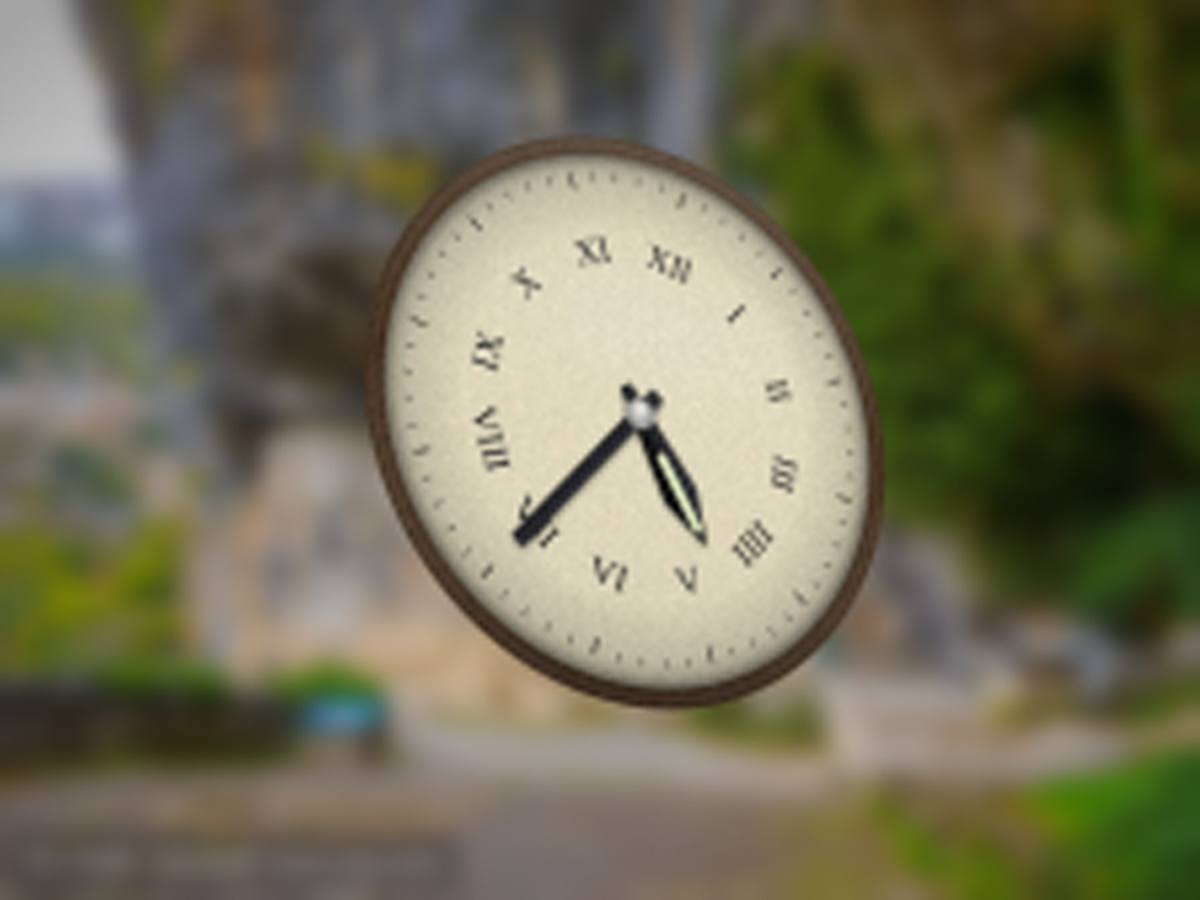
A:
4 h 35 min
